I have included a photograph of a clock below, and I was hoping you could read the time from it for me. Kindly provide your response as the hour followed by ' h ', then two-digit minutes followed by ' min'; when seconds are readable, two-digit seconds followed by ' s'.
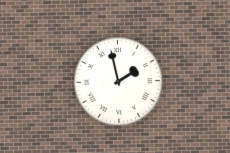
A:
1 h 58 min
